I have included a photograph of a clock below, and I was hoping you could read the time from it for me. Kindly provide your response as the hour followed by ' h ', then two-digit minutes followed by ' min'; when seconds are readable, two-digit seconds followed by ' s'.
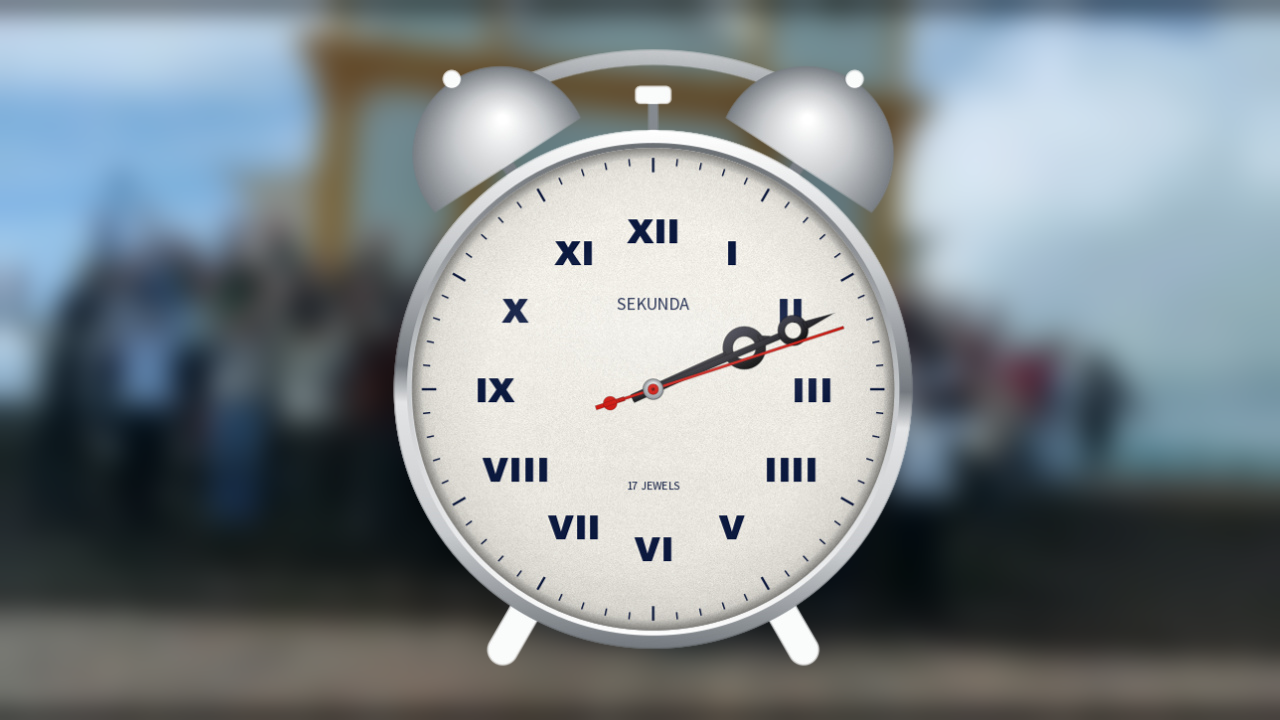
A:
2 h 11 min 12 s
